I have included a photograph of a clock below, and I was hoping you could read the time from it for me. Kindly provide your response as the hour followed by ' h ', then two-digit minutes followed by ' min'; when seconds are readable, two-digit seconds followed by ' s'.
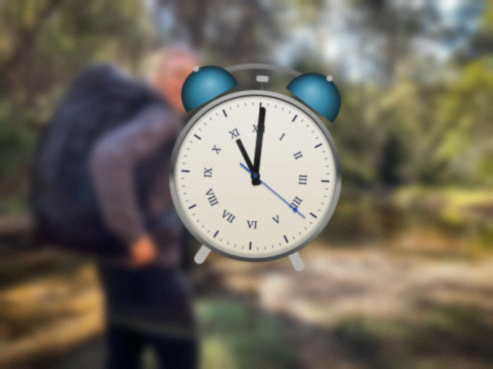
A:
11 h 00 min 21 s
